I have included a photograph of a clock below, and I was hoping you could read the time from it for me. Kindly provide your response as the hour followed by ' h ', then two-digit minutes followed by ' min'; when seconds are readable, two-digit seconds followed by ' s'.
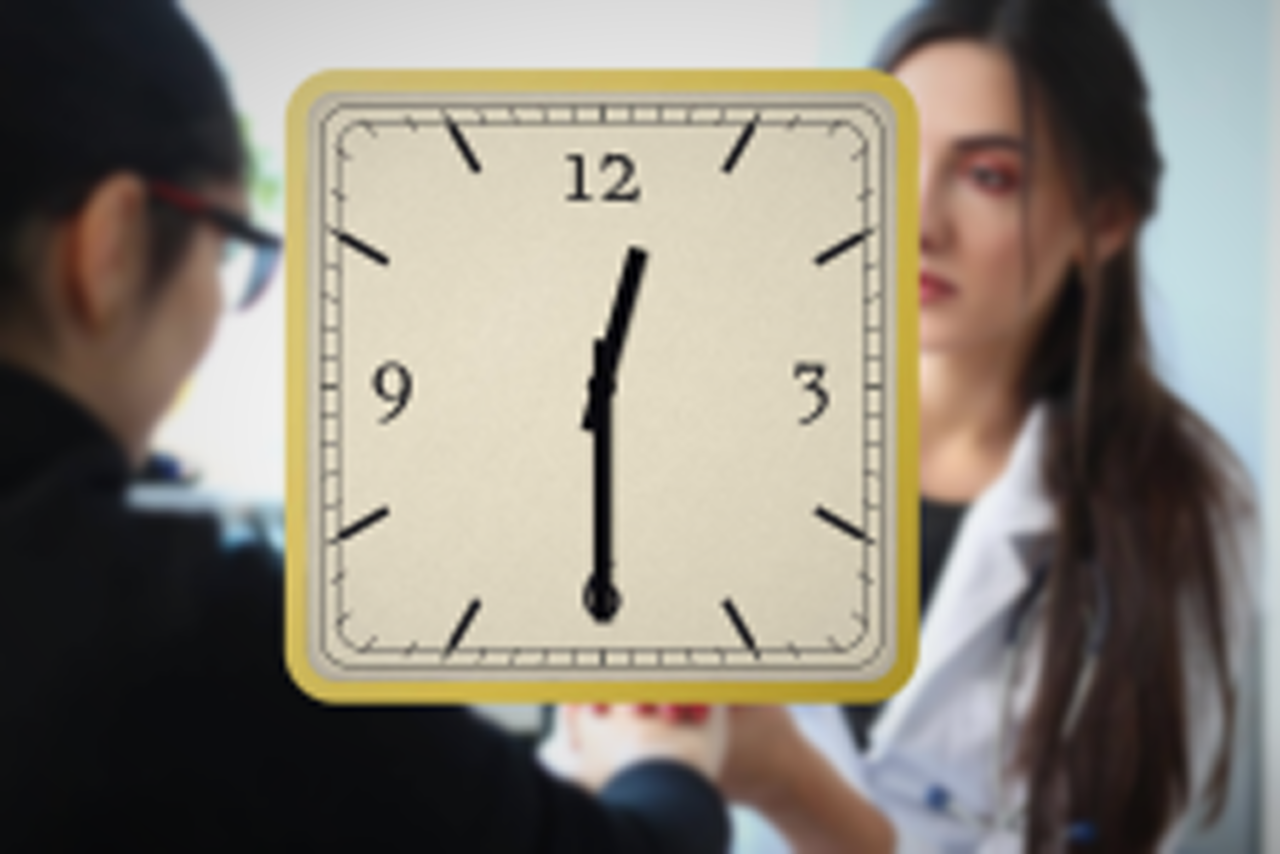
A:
12 h 30 min
